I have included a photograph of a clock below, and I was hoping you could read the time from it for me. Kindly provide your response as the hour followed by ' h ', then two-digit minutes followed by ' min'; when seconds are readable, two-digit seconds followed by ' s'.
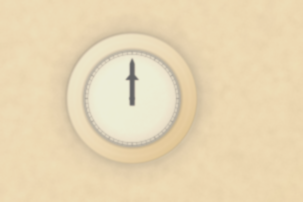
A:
12 h 00 min
